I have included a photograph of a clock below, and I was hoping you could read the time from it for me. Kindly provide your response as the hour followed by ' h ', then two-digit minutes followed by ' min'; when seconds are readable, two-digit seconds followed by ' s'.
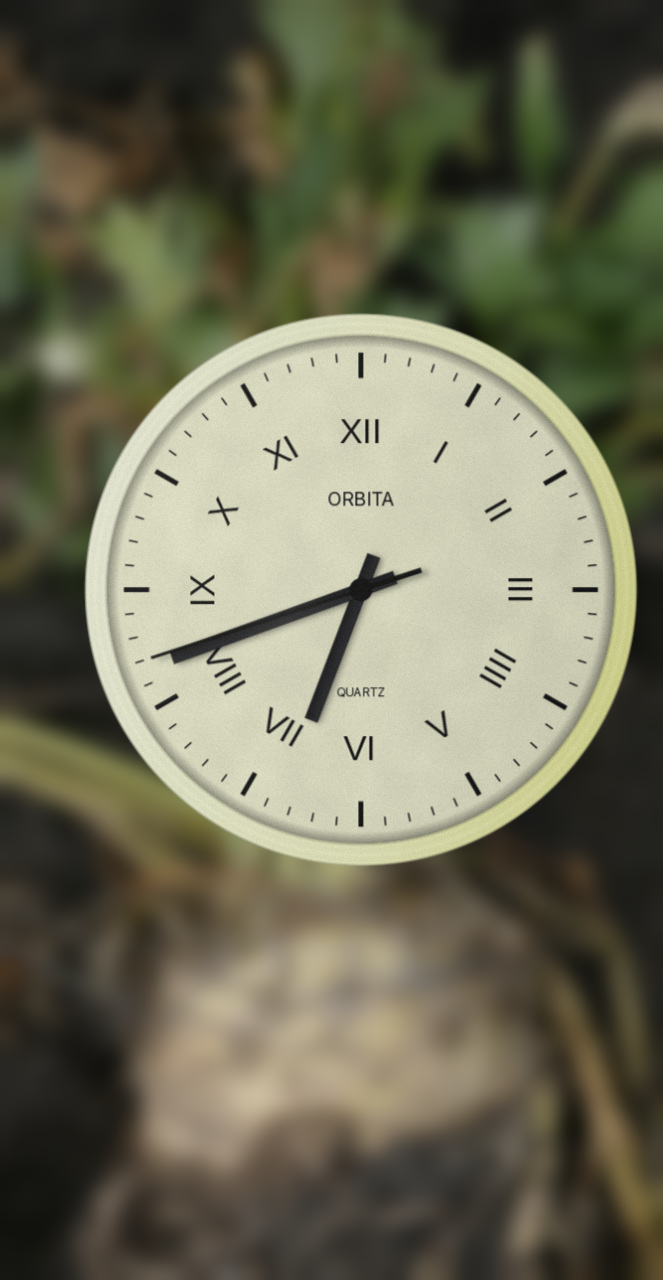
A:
6 h 41 min 42 s
